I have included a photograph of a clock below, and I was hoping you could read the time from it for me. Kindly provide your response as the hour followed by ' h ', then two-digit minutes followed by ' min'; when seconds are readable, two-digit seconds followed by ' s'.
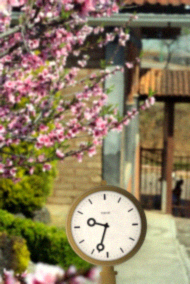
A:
9 h 33 min
